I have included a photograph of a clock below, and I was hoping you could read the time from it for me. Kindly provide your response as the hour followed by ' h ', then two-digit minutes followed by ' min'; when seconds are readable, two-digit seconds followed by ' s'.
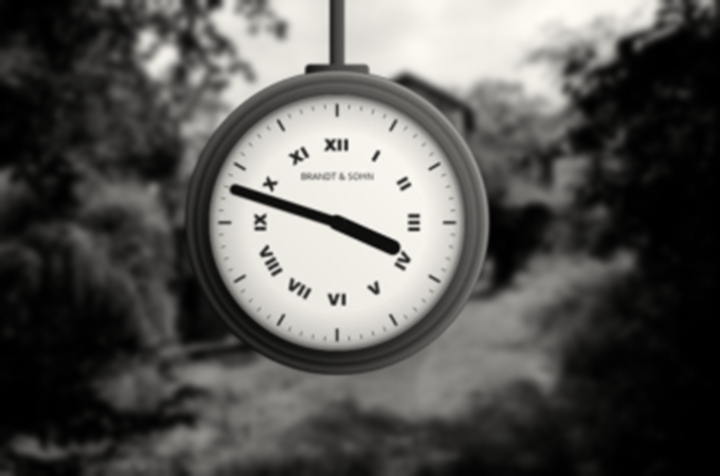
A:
3 h 48 min
